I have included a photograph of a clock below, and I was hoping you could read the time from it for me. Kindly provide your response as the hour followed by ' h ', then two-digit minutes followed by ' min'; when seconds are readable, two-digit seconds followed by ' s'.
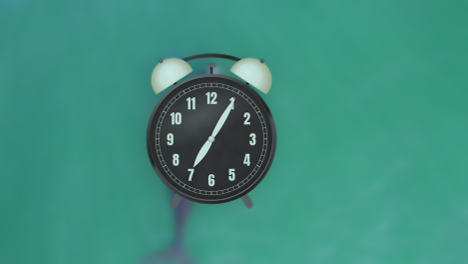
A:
7 h 05 min
